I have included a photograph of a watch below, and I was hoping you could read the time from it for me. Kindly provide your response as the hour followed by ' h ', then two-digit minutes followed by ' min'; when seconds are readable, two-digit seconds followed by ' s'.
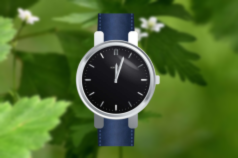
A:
12 h 03 min
